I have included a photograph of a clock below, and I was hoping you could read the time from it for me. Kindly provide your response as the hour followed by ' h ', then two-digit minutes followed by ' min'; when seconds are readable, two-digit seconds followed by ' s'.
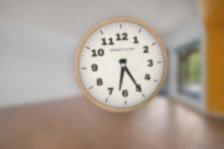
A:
6 h 25 min
